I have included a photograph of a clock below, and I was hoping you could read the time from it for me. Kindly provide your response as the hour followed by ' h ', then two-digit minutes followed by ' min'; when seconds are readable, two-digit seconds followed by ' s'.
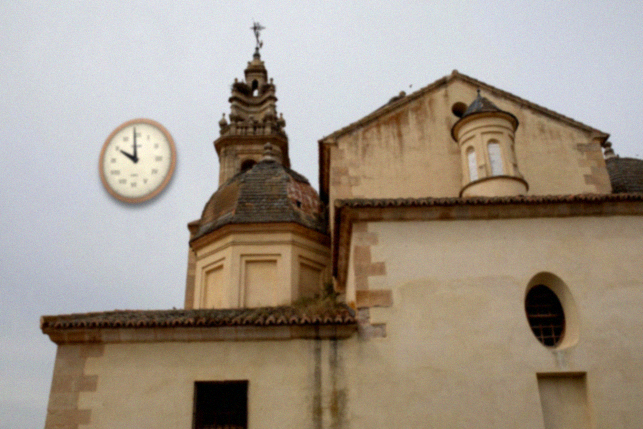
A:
9 h 59 min
